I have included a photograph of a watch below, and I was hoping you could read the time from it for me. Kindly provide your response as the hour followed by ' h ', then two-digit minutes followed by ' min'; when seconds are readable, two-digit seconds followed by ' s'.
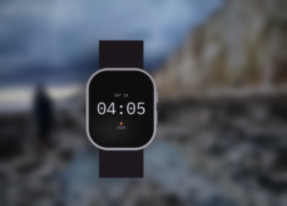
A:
4 h 05 min
